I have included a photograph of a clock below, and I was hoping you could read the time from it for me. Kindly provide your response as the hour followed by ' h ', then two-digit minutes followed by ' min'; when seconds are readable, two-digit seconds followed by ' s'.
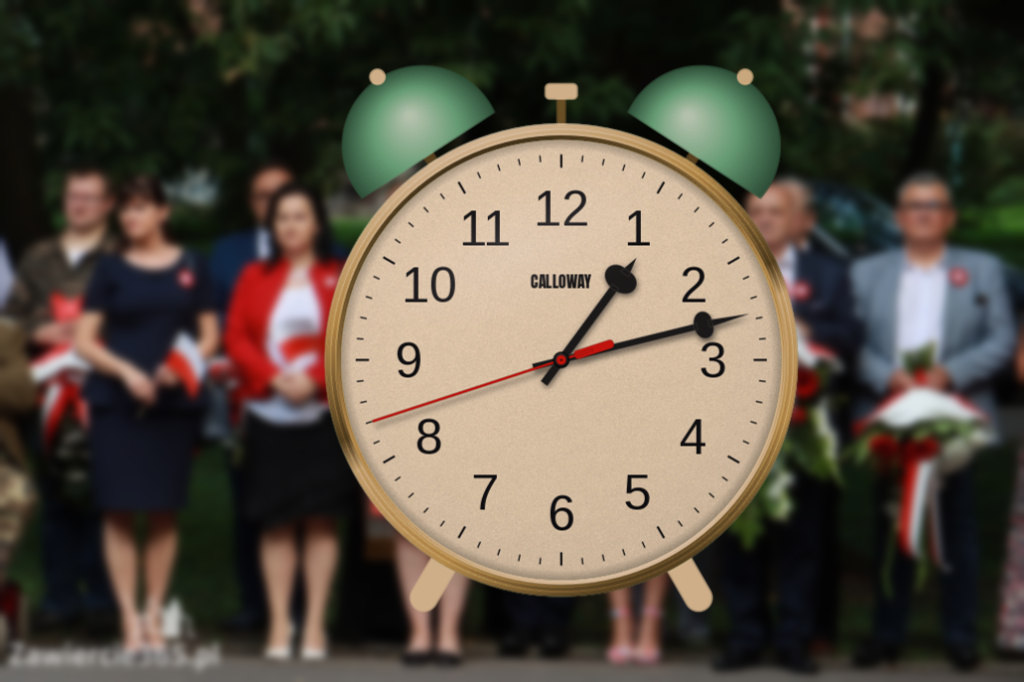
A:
1 h 12 min 42 s
